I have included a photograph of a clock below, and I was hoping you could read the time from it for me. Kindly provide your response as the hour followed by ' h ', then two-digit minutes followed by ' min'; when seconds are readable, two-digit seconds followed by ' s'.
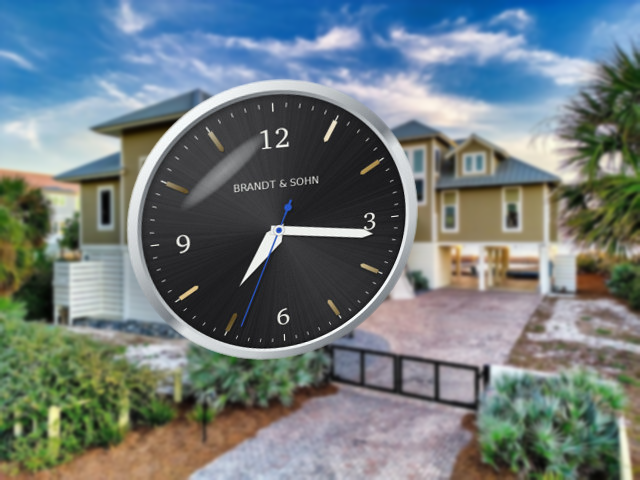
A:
7 h 16 min 34 s
